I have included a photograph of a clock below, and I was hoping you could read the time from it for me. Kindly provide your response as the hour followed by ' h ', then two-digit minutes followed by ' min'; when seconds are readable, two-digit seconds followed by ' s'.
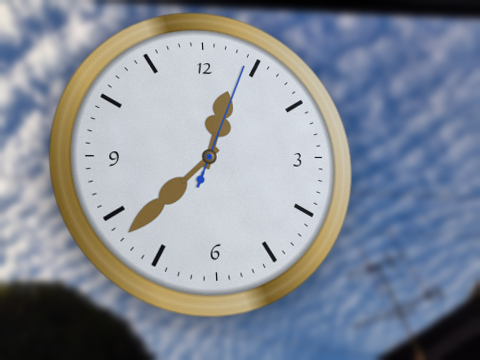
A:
12 h 38 min 04 s
